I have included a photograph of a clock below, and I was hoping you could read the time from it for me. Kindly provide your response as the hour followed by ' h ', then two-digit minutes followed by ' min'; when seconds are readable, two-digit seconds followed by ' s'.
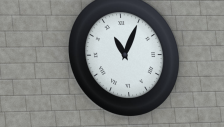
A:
11 h 05 min
